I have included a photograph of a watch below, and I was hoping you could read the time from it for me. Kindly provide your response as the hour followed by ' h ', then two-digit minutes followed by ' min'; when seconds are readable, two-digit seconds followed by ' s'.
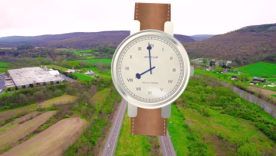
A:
7 h 59 min
